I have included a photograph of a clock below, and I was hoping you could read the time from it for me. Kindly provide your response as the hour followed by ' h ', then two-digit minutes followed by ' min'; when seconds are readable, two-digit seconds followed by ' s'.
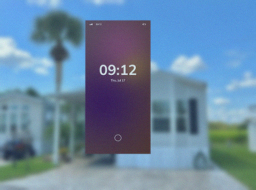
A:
9 h 12 min
